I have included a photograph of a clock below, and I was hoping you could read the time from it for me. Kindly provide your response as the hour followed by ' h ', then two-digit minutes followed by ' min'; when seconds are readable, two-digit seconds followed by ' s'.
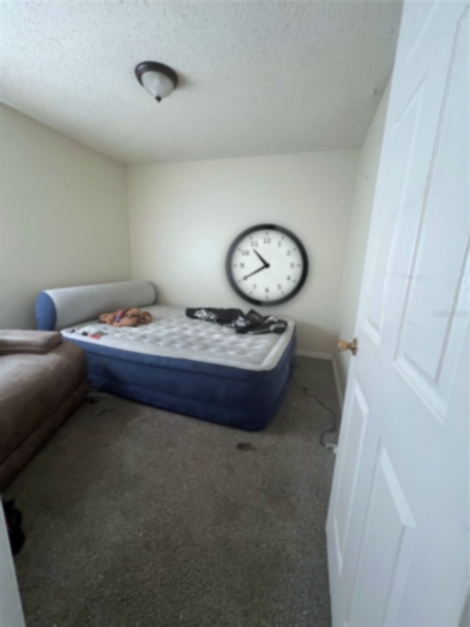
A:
10 h 40 min
